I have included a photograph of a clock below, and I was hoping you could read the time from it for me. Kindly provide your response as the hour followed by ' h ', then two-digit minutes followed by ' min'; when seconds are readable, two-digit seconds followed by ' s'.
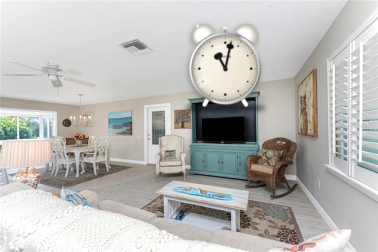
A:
11 h 02 min
